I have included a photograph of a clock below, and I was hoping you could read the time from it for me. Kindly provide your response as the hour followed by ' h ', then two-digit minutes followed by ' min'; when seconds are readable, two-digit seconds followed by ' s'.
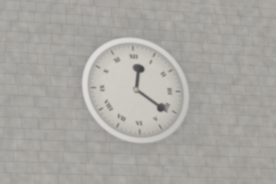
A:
12 h 21 min
